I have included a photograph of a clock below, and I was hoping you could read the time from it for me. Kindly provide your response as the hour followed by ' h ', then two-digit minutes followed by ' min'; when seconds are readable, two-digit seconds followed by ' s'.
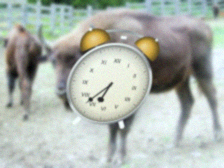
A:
6 h 37 min
